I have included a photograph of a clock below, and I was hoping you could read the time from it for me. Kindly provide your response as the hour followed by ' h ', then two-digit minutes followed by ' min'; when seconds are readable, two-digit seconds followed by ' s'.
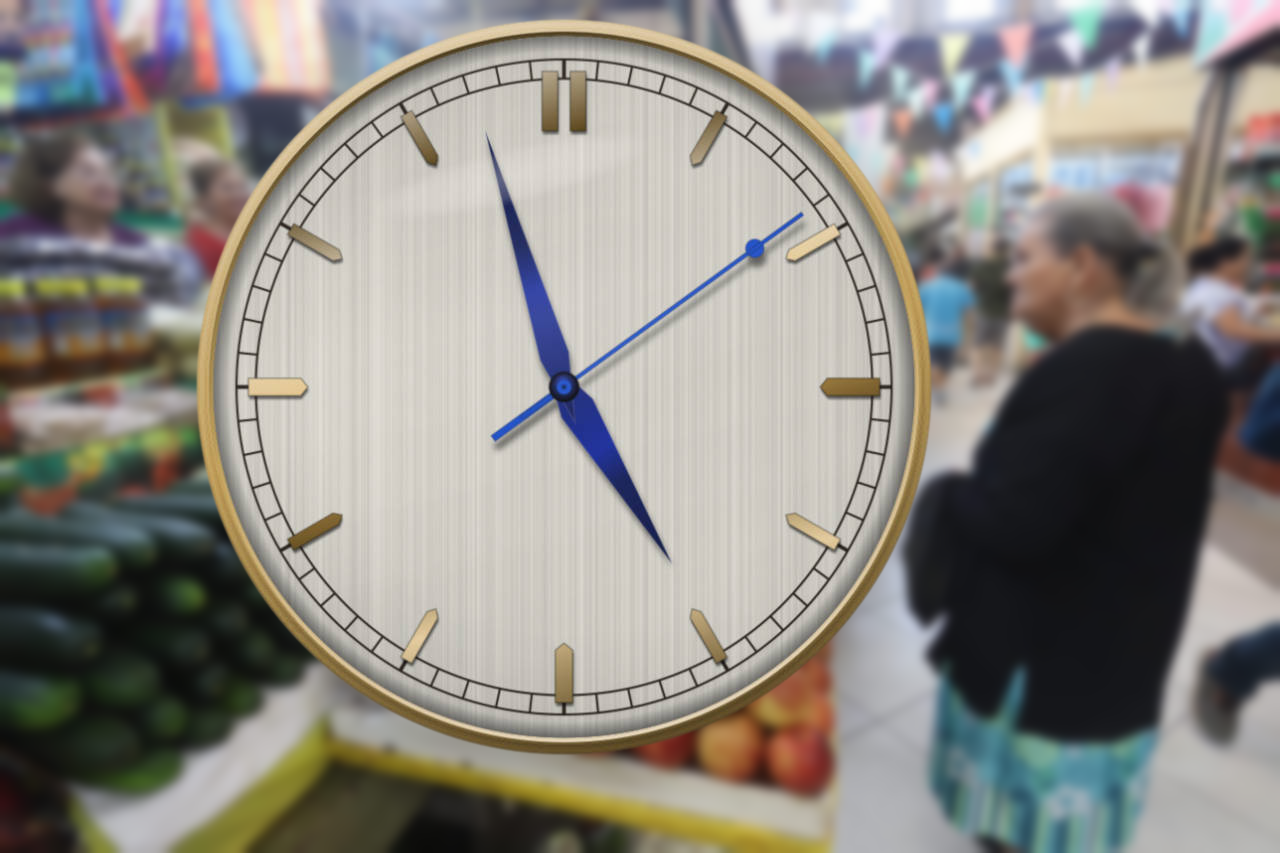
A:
4 h 57 min 09 s
